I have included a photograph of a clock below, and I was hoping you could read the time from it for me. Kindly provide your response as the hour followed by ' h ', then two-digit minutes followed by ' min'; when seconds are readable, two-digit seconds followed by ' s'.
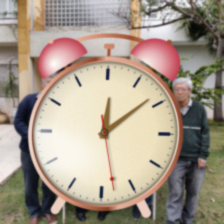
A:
12 h 08 min 28 s
